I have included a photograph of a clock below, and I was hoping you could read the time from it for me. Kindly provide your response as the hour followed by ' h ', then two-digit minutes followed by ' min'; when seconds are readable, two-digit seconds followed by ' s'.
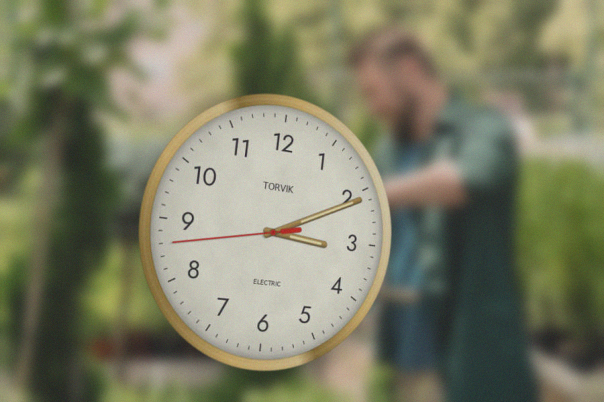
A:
3 h 10 min 43 s
